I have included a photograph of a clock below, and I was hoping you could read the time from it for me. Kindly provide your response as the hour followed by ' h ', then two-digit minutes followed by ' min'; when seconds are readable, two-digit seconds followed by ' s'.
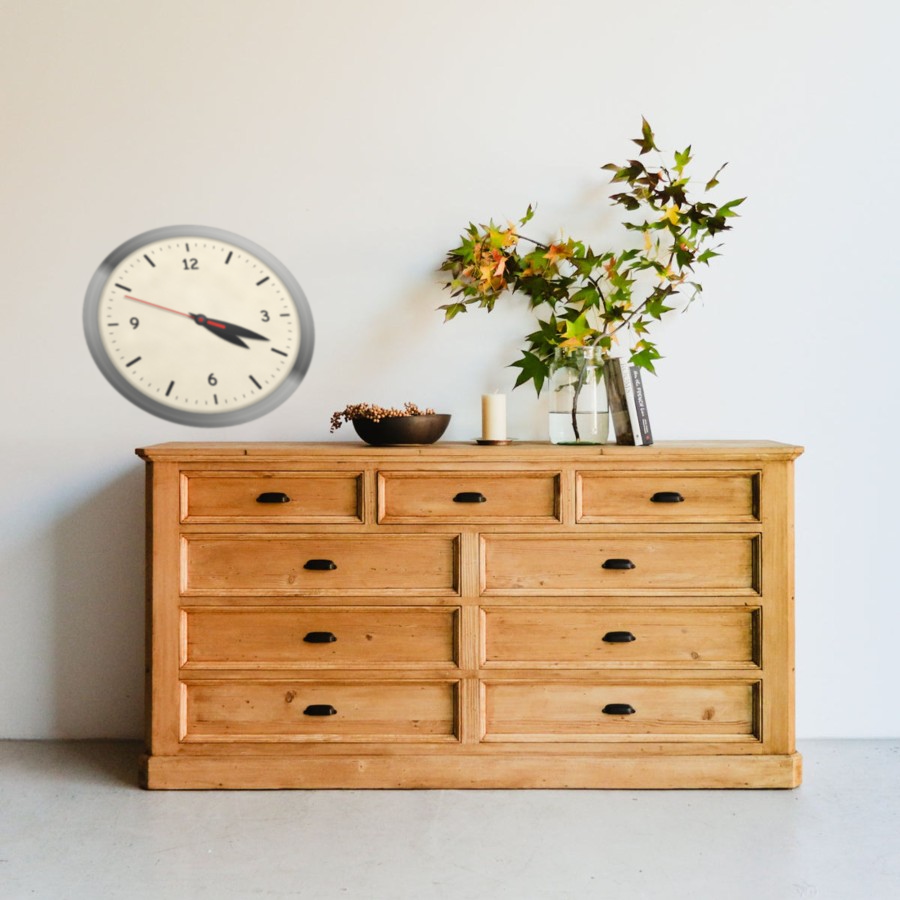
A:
4 h 18 min 49 s
